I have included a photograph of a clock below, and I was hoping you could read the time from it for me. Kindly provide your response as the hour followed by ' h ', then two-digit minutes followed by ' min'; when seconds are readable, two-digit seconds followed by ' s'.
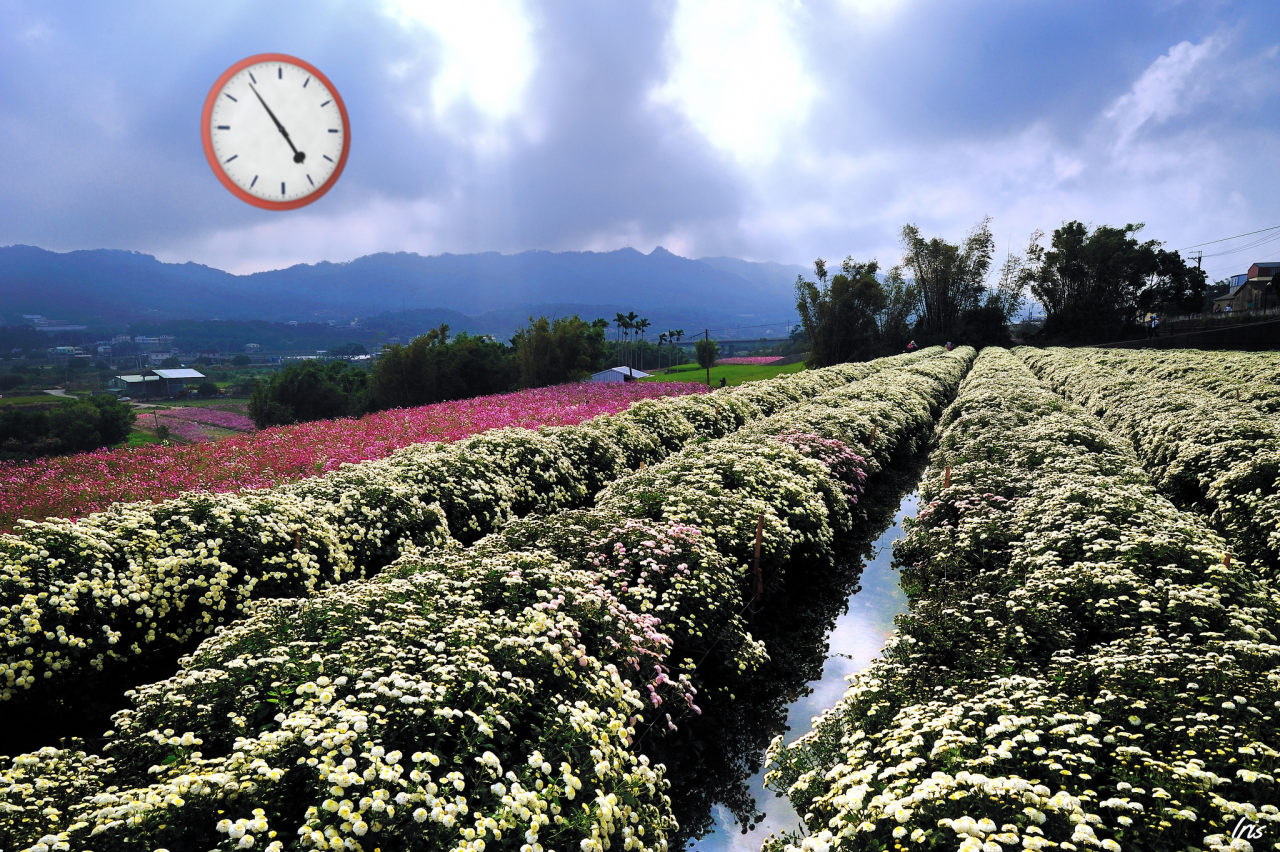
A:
4 h 54 min
